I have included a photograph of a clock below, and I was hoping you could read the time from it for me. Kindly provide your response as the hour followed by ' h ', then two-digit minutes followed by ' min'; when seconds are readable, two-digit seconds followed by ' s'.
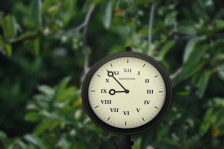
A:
8 h 53 min
